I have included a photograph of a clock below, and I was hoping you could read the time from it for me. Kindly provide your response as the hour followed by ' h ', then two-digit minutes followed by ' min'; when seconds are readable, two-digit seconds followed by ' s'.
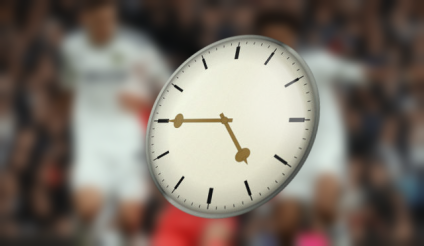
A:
4 h 45 min
